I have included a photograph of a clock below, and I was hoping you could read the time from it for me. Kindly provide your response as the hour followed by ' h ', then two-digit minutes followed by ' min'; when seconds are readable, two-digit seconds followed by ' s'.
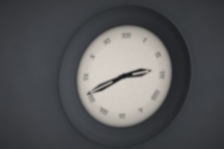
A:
2 h 41 min
